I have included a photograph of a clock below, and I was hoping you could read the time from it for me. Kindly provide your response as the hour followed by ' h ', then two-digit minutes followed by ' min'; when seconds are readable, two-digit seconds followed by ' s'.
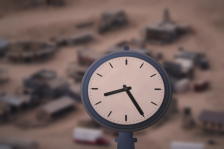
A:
8 h 25 min
